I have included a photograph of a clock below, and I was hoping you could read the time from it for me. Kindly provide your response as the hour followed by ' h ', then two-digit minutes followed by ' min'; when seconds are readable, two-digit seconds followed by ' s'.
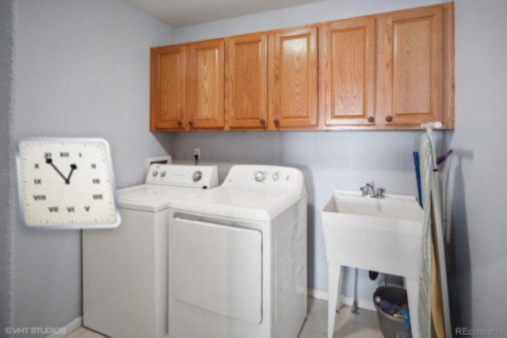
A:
12 h 54 min
